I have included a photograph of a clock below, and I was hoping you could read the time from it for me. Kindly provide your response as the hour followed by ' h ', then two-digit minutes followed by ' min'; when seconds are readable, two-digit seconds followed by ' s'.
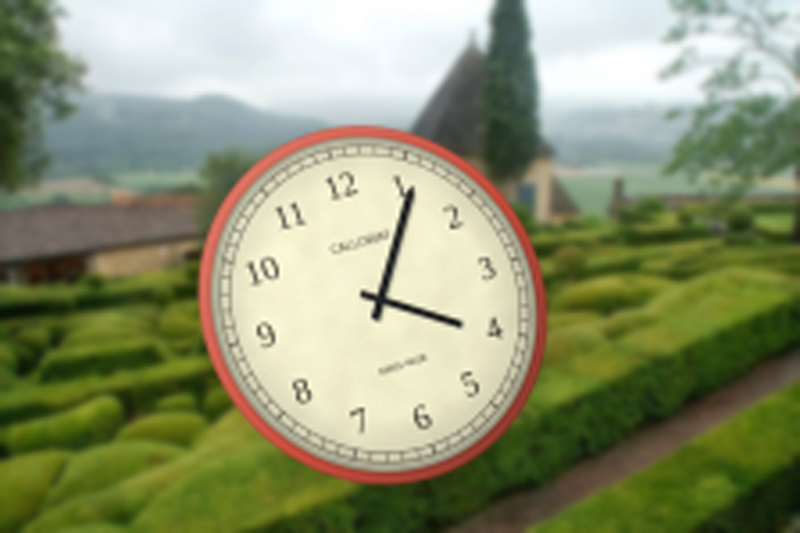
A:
4 h 06 min
